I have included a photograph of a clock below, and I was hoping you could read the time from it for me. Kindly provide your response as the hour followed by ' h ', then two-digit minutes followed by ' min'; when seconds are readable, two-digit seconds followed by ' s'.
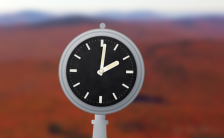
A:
2 h 01 min
